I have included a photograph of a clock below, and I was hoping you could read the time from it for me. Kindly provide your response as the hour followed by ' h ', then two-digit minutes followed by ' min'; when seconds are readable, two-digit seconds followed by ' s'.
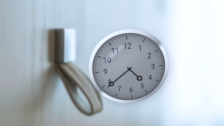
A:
4 h 39 min
